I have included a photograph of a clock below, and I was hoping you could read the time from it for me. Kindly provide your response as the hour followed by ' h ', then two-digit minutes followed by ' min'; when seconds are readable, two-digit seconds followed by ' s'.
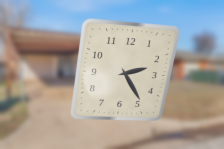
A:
2 h 24 min
